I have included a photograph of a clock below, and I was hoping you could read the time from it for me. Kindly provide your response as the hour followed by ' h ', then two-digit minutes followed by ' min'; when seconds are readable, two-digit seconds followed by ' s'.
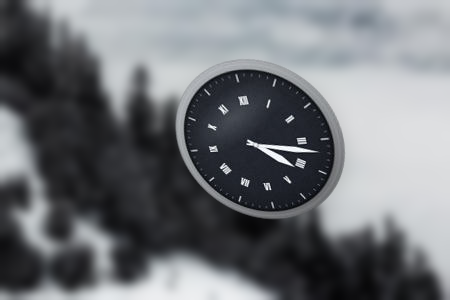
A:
4 h 17 min
